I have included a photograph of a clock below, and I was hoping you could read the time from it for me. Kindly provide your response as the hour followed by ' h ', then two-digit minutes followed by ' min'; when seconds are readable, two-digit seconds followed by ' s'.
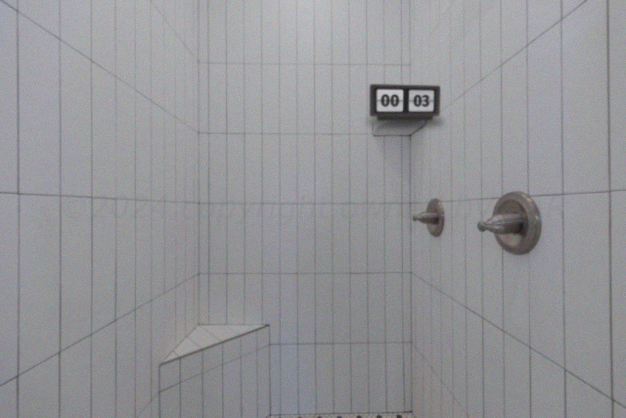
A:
0 h 03 min
